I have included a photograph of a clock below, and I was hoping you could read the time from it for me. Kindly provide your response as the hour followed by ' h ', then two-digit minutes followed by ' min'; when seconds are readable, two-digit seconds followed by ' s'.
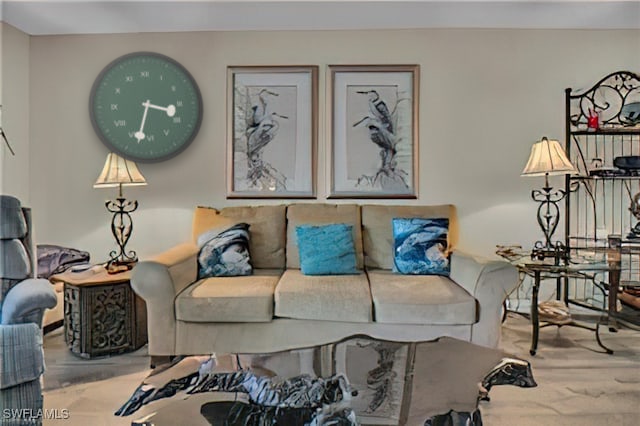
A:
3 h 33 min
